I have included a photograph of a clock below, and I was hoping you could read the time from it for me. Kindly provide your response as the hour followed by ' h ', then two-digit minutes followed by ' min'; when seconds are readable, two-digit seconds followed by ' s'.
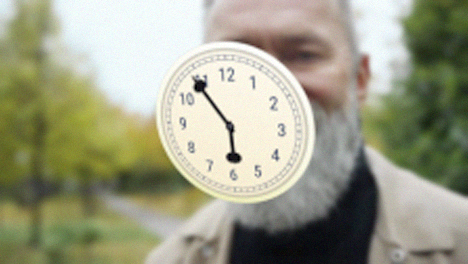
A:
5 h 54 min
